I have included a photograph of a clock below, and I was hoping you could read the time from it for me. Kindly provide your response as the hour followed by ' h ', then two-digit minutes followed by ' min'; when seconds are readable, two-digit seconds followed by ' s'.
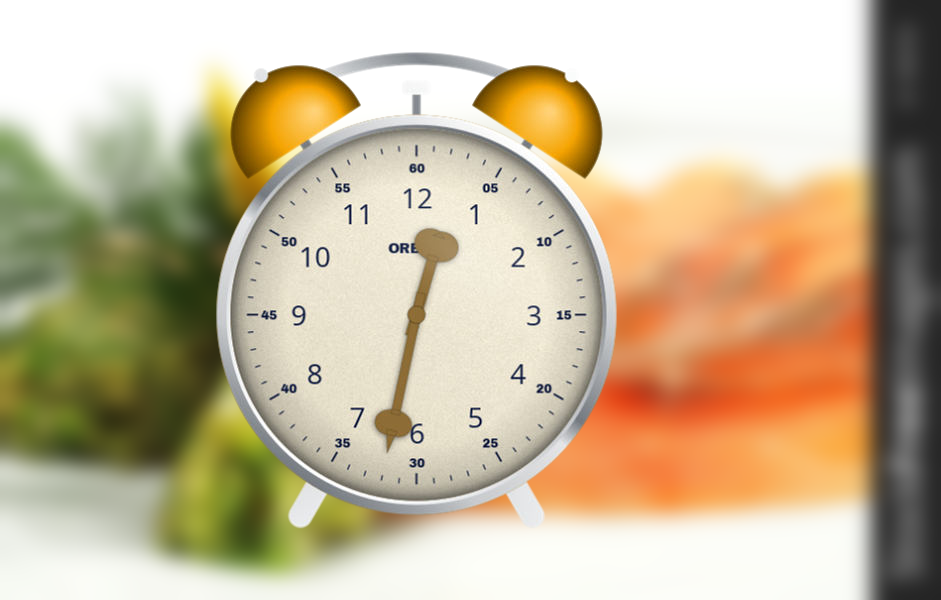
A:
12 h 32 min
